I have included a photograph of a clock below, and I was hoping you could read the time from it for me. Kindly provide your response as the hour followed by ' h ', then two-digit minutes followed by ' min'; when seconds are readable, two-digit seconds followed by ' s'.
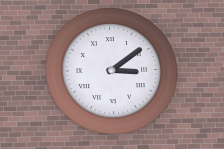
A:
3 h 09 min
